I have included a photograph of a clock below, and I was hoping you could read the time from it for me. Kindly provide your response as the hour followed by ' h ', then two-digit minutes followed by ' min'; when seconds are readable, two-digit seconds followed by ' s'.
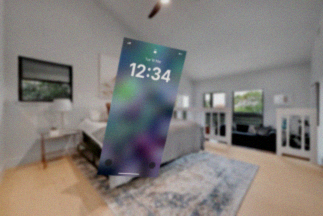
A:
12 h 34 min
